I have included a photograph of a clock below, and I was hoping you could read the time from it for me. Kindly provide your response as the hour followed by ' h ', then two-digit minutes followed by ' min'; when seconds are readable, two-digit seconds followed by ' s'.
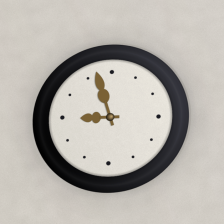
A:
8 h 57 min
